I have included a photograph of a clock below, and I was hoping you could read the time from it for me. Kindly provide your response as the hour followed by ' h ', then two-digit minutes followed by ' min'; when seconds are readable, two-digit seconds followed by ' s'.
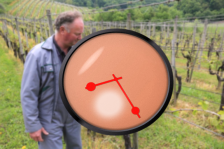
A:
8 h 25 min
